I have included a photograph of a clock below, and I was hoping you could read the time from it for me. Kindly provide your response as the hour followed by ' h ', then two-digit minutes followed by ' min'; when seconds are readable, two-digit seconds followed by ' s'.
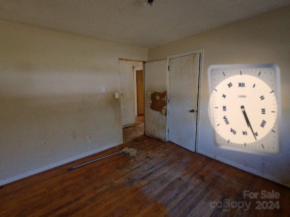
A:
5 h 26 min
